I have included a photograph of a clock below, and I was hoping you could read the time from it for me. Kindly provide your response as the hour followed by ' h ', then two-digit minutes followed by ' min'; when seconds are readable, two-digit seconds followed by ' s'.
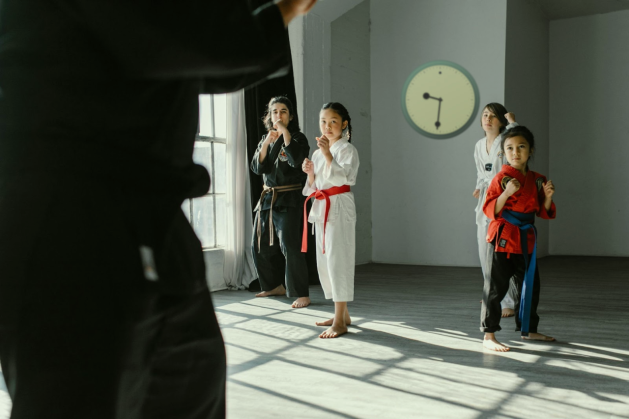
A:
9 h 31 min
